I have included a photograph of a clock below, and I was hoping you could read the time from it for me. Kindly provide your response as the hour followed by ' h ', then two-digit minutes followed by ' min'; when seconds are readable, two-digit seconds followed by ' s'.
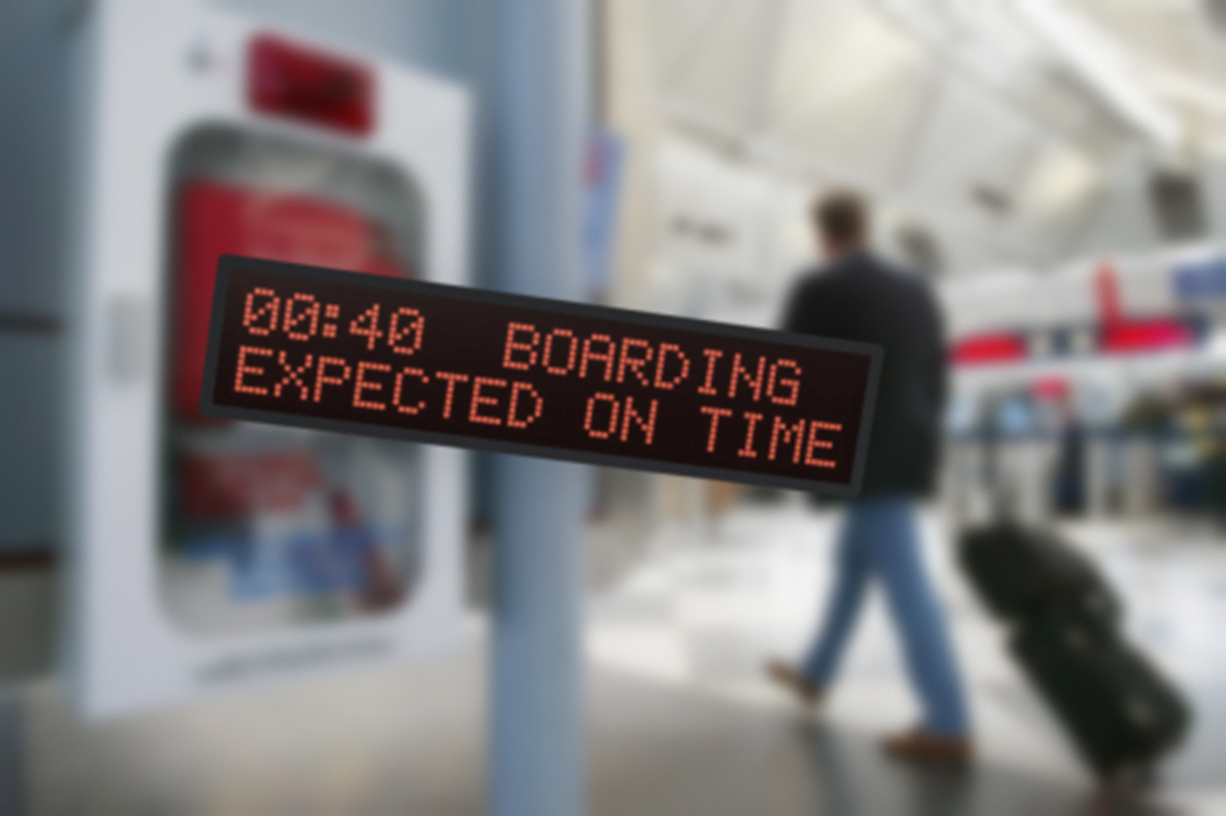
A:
0 h 40 min
